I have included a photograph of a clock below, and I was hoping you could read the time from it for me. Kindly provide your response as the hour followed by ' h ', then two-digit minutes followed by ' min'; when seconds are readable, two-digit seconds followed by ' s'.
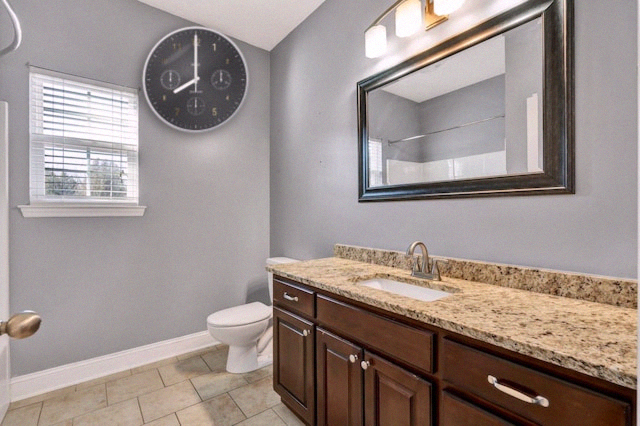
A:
8 h 00 min
